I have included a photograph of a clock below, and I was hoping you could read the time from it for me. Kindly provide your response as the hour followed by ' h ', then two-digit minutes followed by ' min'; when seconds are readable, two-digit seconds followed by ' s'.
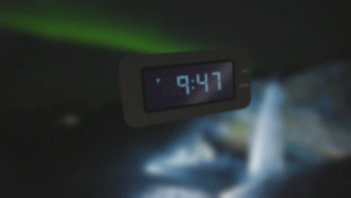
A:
9 h 47 min
